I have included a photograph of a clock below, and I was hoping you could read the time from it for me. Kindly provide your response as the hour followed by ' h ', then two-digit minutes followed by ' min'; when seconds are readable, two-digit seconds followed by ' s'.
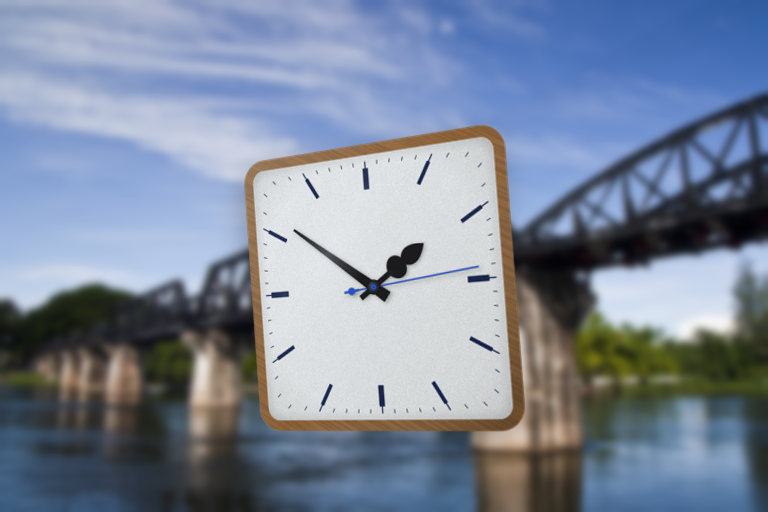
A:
1 h 51 min 14 s
